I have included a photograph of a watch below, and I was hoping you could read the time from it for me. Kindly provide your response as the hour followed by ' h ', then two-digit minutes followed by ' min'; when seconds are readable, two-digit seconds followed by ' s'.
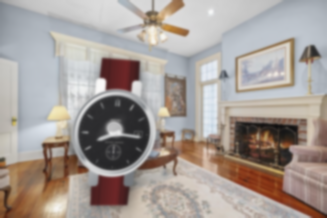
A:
8 h 16 min
